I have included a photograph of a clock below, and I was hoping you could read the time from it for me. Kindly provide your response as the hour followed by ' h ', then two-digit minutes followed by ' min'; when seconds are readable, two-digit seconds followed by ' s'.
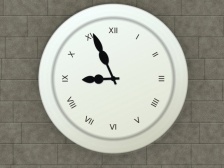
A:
8 h 56 min
